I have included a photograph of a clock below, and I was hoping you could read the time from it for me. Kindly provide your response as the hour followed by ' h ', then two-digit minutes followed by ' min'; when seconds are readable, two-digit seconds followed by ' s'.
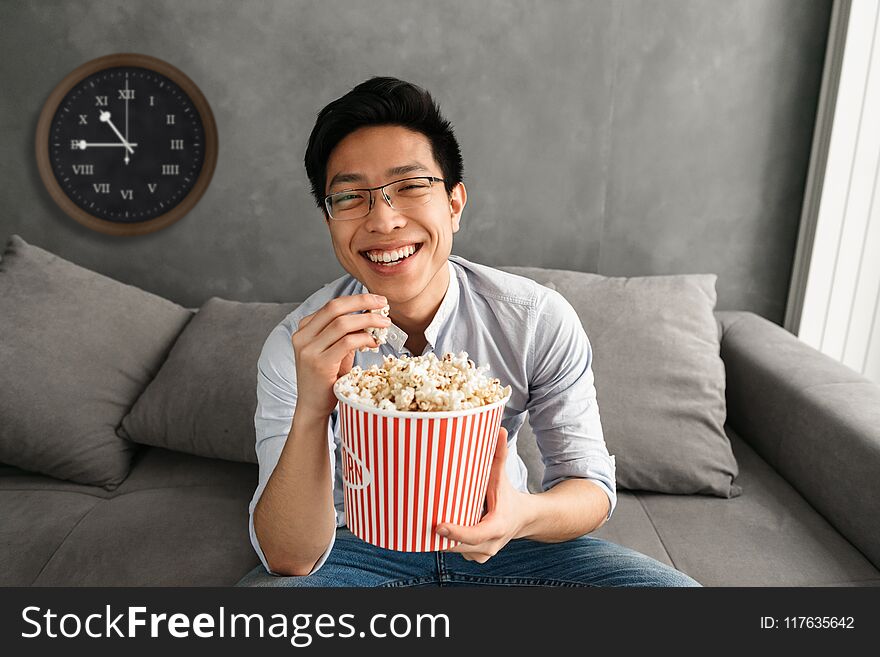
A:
10 h 45 min 00 s
